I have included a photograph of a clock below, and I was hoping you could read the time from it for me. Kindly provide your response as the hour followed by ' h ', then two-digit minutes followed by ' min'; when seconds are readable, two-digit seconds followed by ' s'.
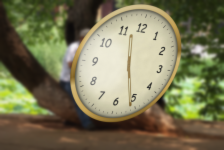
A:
11 h 26 min
